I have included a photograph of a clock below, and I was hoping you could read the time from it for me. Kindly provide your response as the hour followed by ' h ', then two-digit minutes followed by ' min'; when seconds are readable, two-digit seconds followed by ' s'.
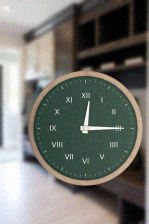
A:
12 h 15 min
